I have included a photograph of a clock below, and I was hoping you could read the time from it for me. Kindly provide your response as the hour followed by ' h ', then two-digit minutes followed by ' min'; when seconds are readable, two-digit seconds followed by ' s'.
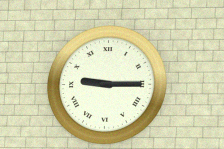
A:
9 h 15 min
